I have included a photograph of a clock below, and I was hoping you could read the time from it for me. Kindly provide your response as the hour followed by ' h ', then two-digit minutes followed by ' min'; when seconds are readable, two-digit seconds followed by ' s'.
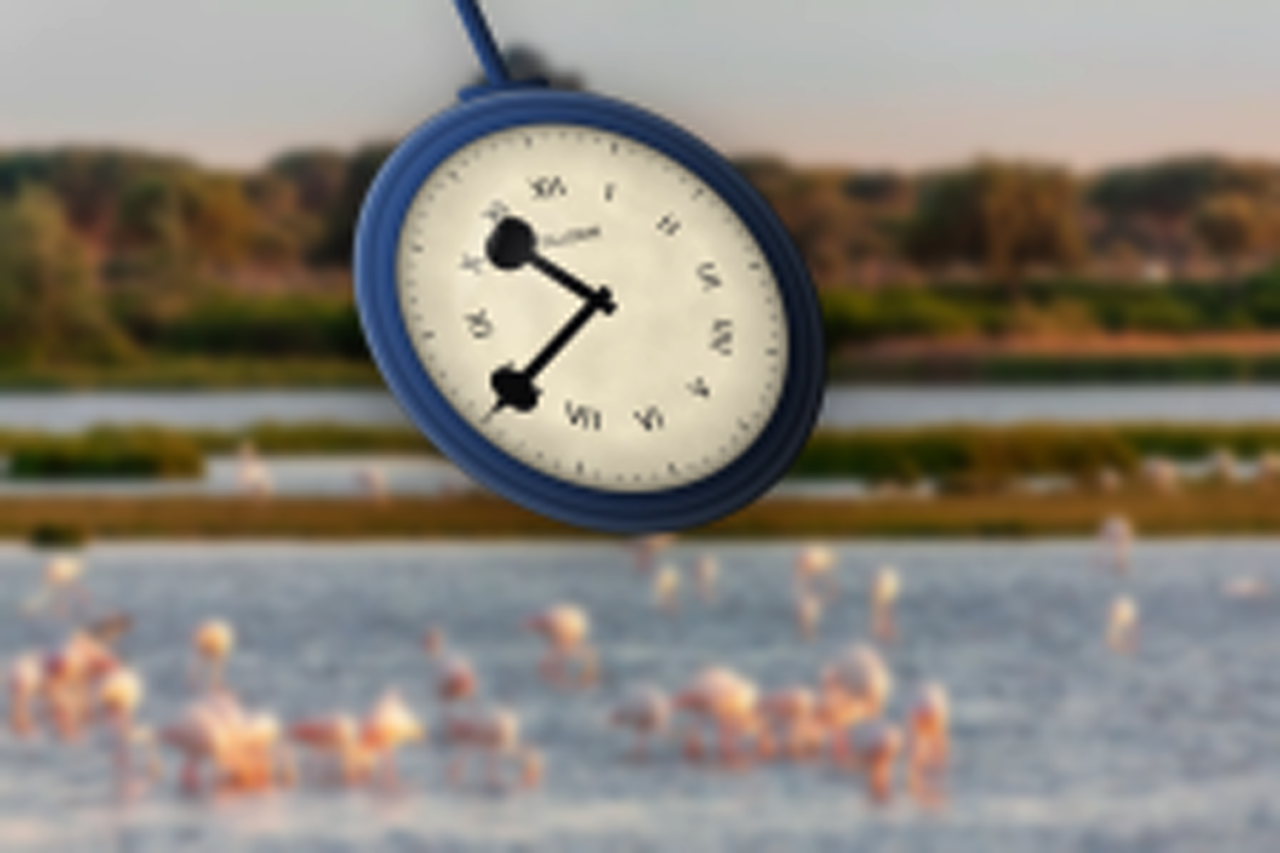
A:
10 h 40 min
